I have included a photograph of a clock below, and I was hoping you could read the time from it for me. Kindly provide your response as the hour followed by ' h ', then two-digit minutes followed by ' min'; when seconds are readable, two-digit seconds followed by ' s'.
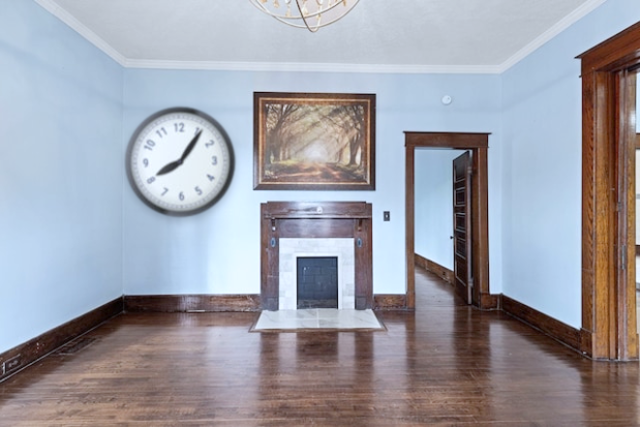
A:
8 h 06 min
